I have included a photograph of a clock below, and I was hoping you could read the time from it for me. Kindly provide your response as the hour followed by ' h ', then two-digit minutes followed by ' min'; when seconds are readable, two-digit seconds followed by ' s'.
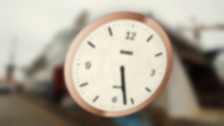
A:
5 h 27 min
